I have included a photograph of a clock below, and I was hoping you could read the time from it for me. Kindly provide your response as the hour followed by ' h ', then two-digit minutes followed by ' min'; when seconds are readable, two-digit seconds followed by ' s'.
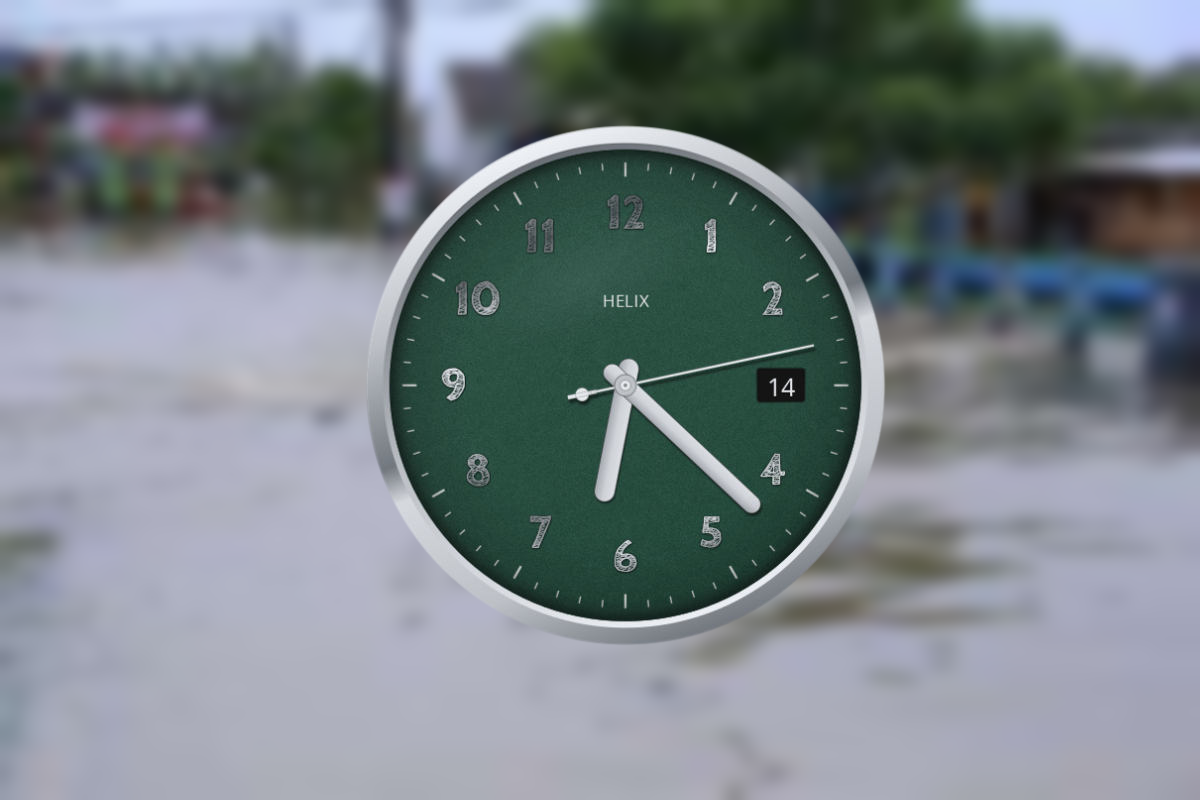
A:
6 h 22 min 13 s
